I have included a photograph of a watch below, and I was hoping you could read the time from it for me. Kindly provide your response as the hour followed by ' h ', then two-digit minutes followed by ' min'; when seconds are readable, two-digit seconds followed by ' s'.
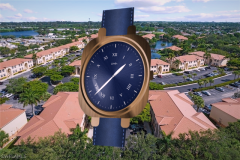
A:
1 h 38 min
